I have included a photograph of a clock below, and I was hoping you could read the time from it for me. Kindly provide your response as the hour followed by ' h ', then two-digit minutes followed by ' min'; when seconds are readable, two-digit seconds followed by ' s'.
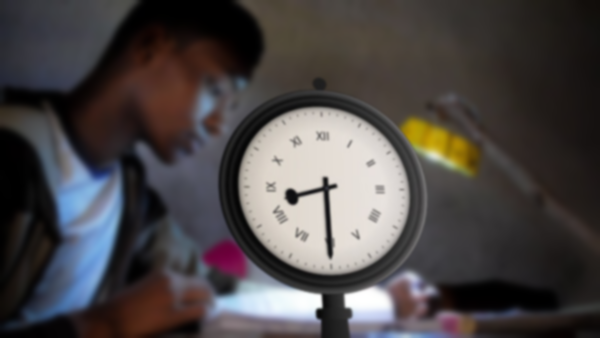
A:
8 h 30 min
